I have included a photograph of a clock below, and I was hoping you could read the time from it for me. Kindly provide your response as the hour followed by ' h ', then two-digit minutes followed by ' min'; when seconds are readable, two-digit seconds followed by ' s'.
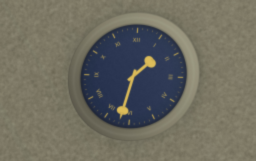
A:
1 h 32 min
